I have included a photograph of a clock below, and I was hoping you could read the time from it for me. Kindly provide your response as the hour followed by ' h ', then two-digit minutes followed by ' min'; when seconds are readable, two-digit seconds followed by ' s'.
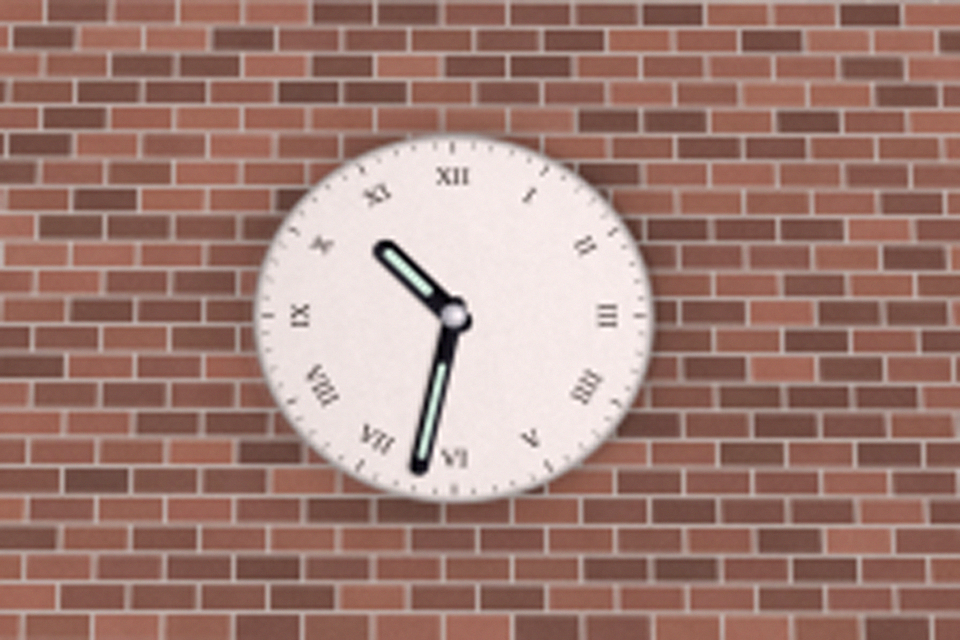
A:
10 h 32 min
